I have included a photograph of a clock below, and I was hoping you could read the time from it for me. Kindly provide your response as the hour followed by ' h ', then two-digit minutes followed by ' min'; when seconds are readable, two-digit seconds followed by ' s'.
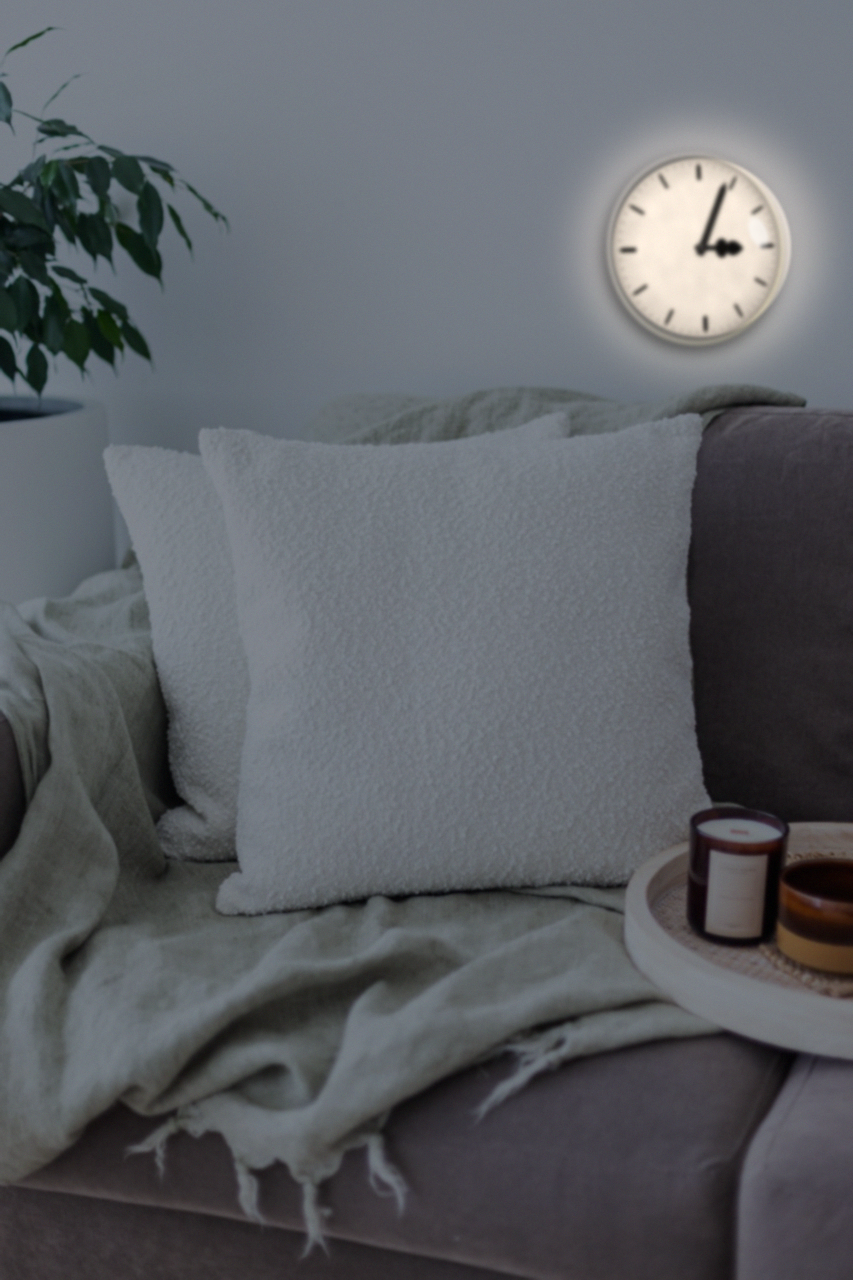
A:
3 h 04 min
